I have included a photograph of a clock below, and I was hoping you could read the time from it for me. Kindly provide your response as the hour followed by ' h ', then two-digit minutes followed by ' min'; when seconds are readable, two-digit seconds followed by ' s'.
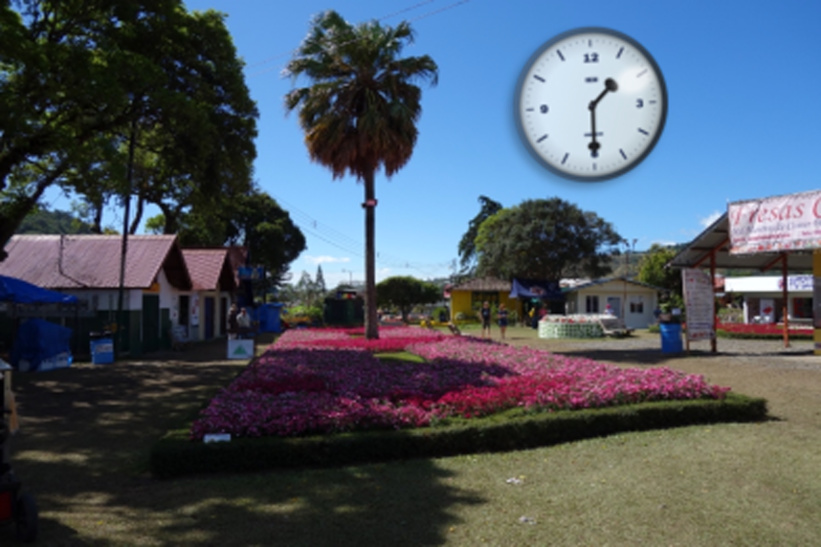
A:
1 h 30 min
